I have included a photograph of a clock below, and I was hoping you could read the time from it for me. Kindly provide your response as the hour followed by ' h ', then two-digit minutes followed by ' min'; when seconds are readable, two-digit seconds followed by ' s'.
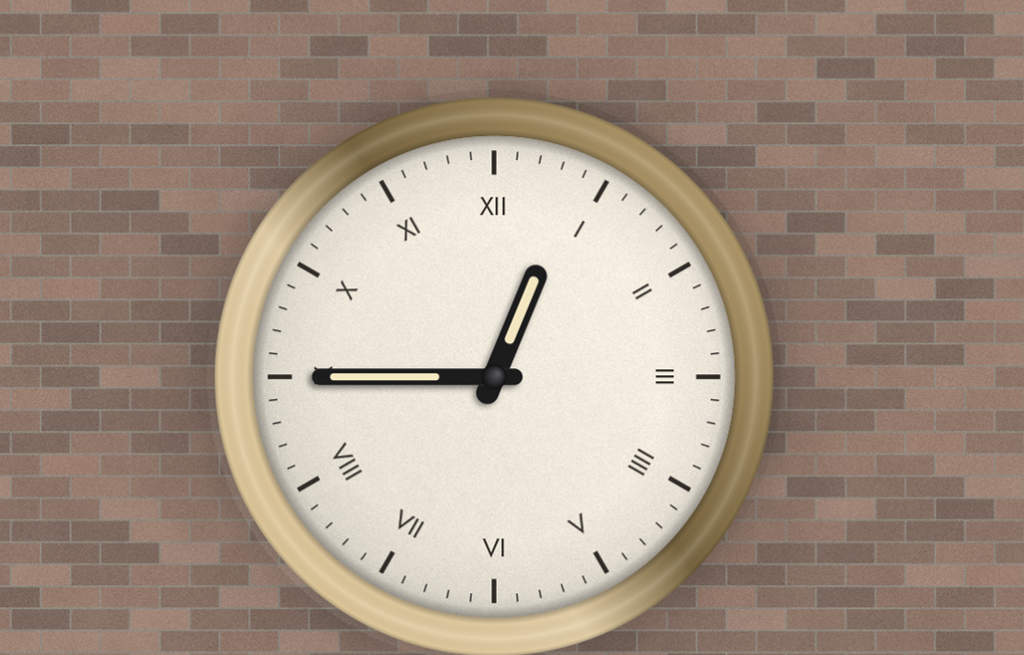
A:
12 h 45 min
